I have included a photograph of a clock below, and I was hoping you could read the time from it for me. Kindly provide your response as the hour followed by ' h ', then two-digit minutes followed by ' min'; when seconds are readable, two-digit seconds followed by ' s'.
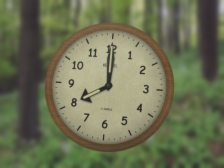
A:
8 h 00 min
